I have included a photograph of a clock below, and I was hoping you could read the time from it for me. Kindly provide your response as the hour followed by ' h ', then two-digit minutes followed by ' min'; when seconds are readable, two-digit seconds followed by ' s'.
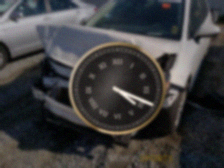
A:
4 h 19 min
